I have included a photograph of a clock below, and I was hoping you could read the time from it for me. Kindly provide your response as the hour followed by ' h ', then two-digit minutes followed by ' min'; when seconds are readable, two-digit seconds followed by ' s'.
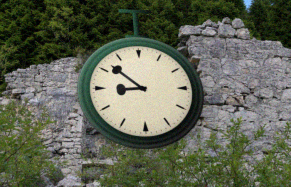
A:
8 h 52 min
